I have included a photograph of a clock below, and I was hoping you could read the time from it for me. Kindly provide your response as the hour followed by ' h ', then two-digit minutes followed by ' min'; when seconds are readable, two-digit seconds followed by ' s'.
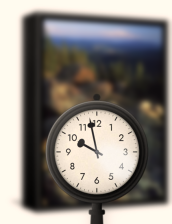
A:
9 h 58 min
